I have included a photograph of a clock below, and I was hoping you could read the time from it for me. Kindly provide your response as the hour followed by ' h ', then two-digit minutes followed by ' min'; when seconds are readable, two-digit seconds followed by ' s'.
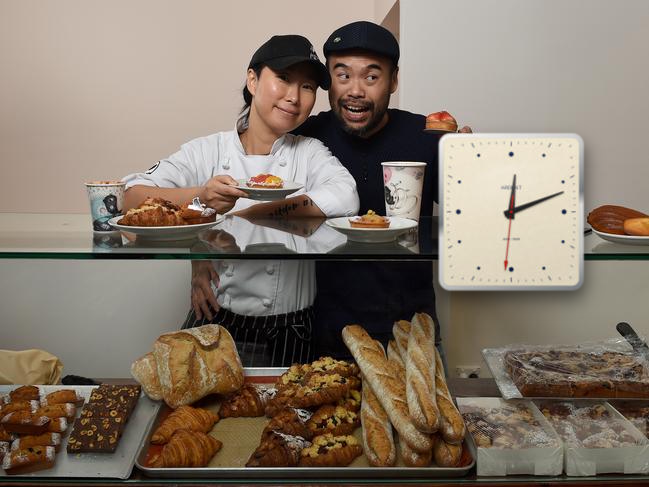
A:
12 h 11 min 31 s
